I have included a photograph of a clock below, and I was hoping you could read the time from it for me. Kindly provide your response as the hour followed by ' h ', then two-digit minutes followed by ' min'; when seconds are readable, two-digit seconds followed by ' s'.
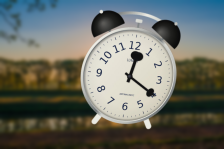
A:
12 h 20 min
